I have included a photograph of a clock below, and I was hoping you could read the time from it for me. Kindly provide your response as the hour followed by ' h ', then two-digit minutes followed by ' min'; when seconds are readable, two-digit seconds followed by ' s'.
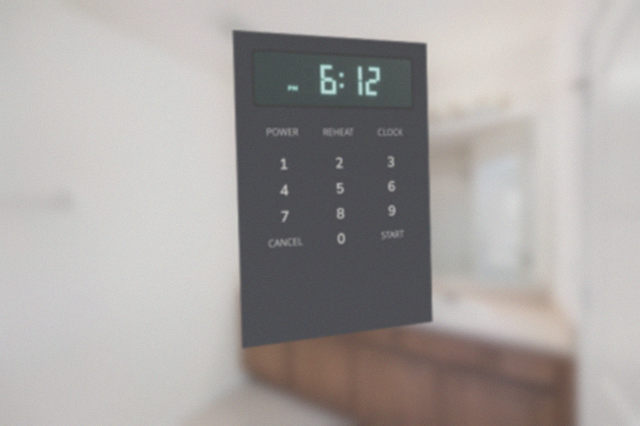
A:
6 h 12 min
